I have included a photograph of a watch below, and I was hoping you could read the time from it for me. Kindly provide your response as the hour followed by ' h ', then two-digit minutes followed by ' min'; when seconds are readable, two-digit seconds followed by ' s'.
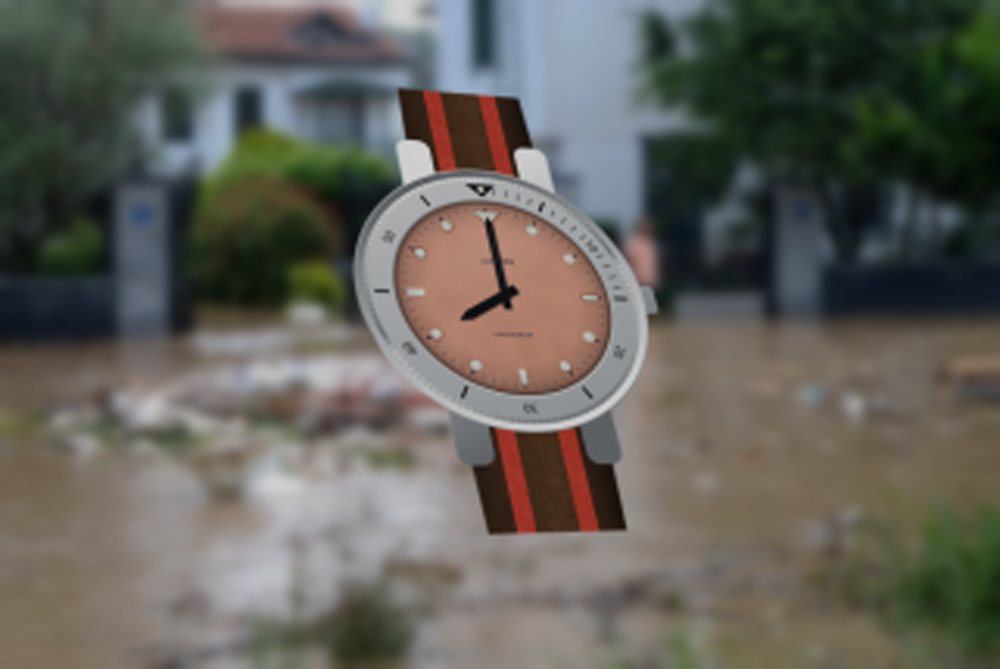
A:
8 h 00 min
